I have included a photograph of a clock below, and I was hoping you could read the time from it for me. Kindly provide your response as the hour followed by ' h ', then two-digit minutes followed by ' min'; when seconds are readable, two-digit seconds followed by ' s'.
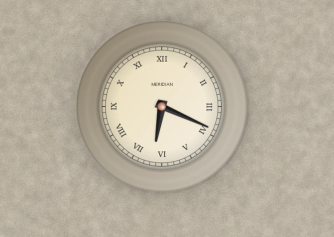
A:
6 h 19 min
